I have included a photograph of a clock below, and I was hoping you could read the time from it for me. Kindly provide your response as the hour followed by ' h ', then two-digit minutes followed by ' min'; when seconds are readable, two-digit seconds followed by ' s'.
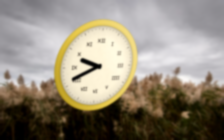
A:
9 h 41 min
